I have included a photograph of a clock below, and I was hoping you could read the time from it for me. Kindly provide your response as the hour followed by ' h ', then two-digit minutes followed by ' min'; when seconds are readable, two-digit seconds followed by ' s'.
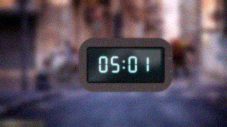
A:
5 h 01 min
